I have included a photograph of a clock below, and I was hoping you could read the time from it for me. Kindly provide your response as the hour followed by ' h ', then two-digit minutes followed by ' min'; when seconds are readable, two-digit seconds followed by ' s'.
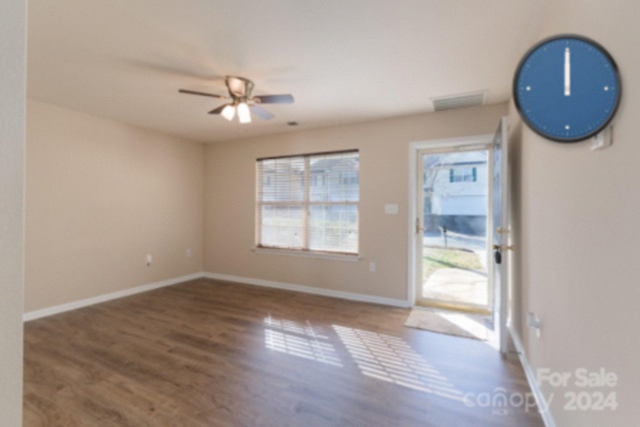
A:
12 h 00 min
